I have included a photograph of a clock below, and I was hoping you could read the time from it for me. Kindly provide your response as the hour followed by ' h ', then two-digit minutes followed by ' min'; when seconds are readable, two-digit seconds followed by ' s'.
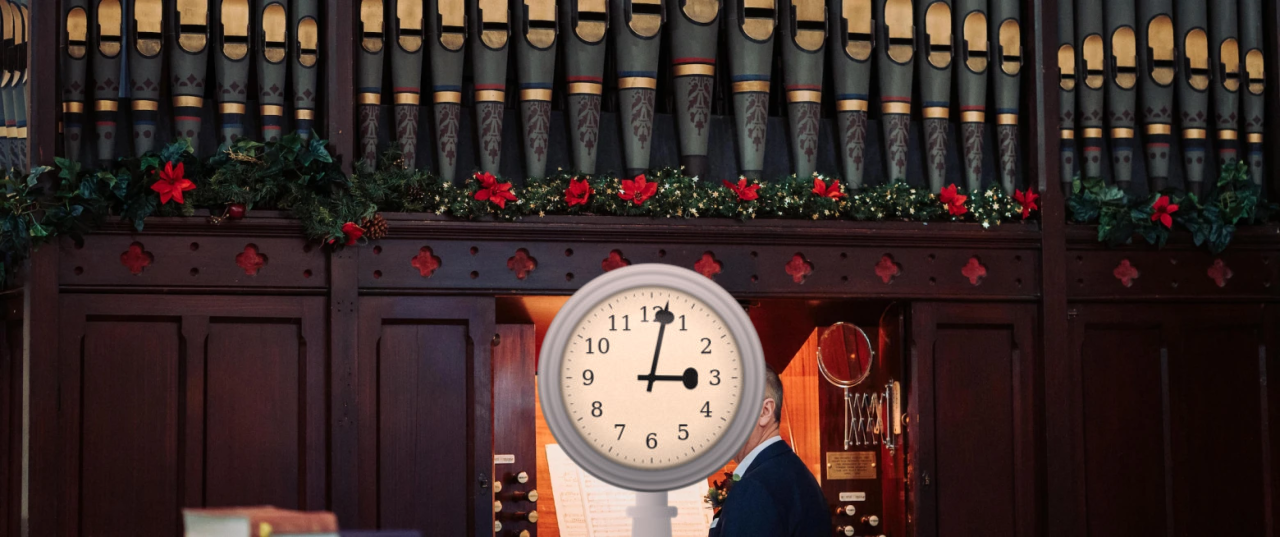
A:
3 h 02 min
